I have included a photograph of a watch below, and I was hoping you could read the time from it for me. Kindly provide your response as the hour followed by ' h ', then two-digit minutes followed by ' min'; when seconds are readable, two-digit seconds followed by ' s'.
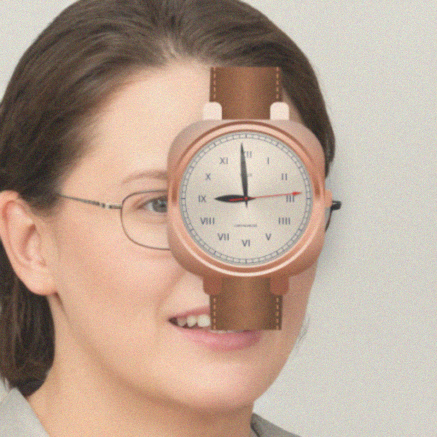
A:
8 h 59 min 14 s
